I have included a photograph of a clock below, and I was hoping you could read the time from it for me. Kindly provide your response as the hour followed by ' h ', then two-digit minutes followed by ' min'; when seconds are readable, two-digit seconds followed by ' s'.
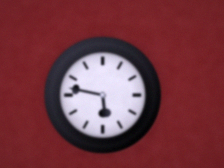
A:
5 h 47 min
